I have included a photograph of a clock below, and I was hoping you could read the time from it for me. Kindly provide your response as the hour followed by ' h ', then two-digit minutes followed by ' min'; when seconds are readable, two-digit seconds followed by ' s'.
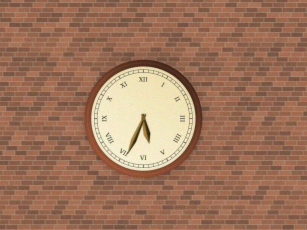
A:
5 h 34 min
